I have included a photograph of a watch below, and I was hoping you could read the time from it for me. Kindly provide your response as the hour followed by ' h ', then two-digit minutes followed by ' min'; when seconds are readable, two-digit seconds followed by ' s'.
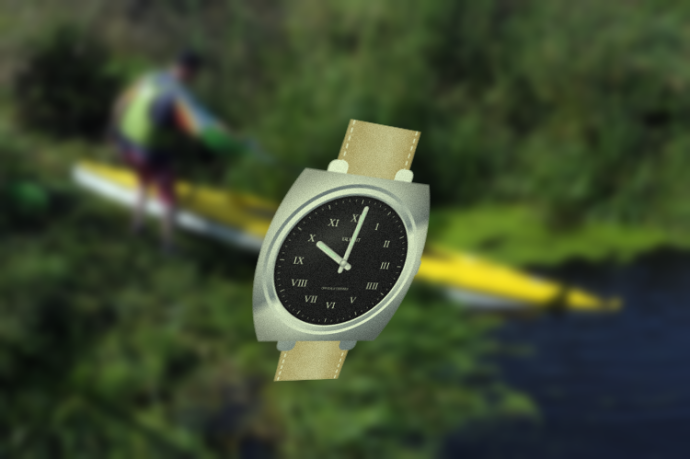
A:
10 h 01 min
